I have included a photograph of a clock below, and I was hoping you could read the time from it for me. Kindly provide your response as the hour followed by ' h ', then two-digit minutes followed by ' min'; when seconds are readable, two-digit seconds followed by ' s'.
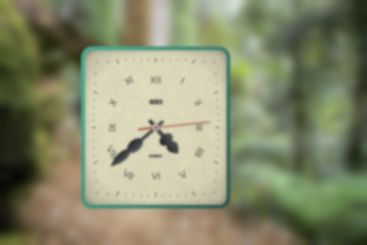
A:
4 h 38 min 14 s
